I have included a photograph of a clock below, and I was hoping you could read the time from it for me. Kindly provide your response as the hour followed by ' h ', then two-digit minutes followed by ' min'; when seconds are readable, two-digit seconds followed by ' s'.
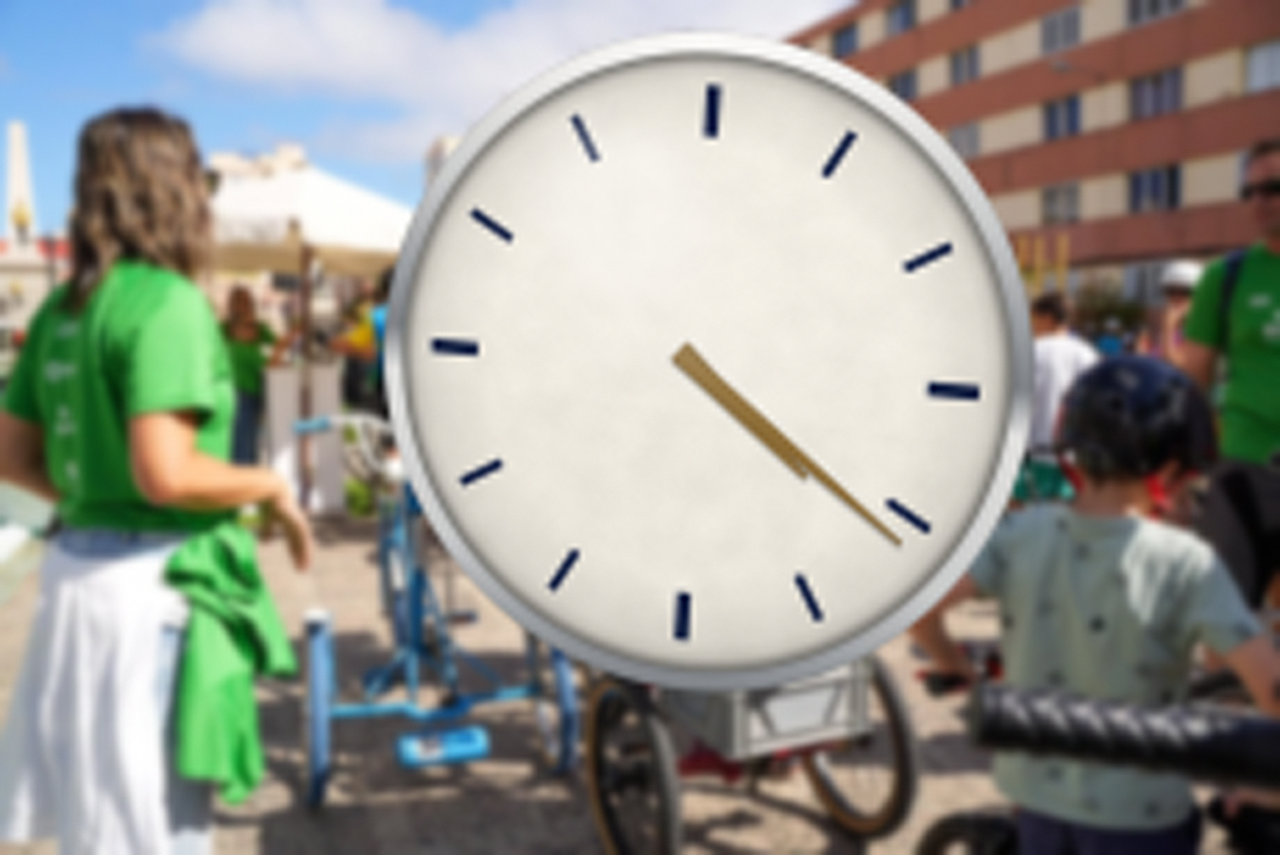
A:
4 h 21 min
